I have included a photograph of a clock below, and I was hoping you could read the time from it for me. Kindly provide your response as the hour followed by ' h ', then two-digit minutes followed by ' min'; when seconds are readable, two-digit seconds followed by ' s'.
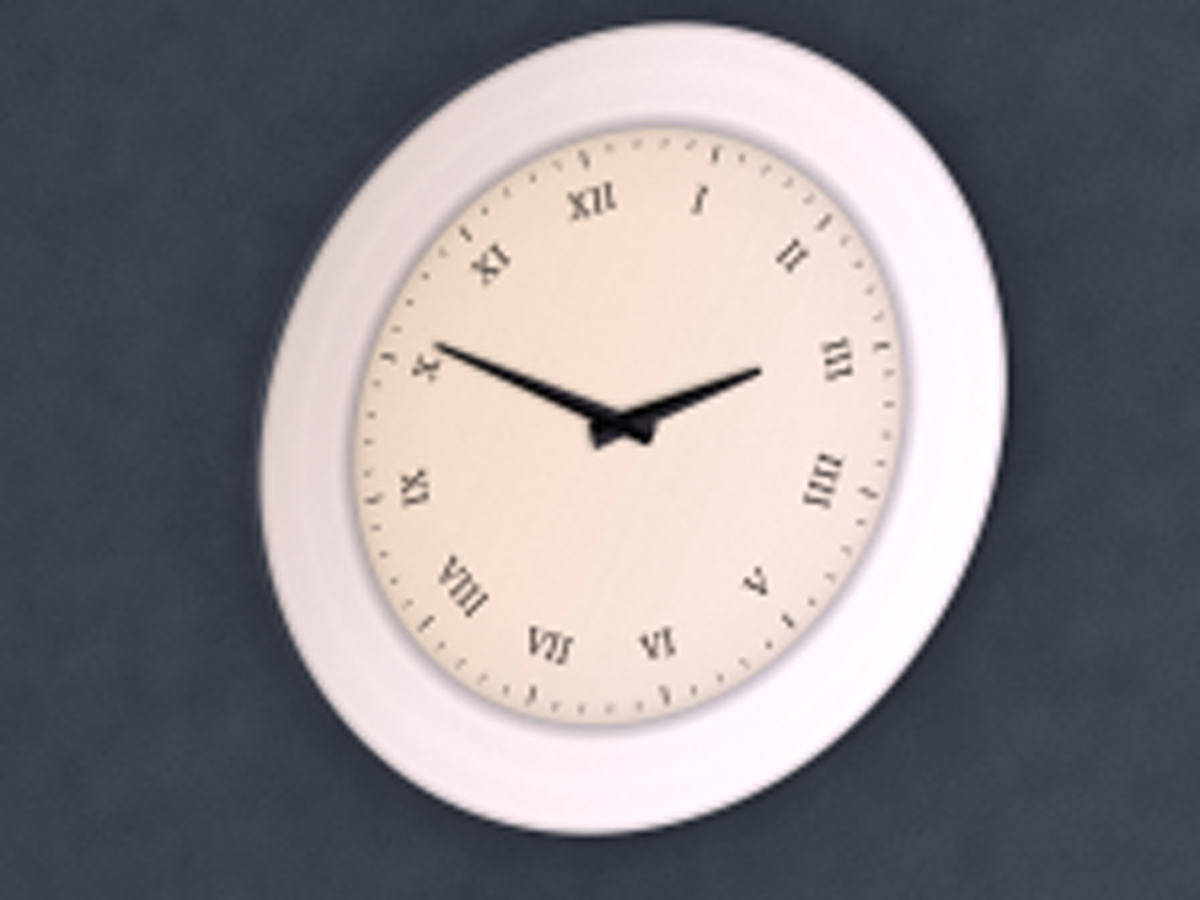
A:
2 h 51 min
